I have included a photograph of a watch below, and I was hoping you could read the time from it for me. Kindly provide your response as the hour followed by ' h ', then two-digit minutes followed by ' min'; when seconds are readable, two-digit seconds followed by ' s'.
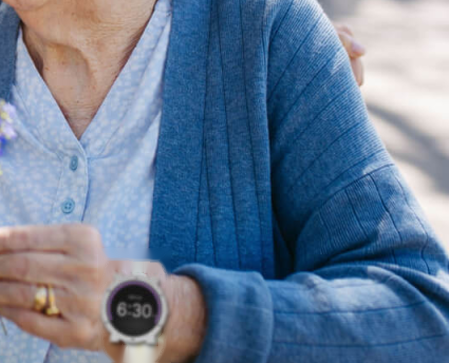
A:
6 h 30 min
